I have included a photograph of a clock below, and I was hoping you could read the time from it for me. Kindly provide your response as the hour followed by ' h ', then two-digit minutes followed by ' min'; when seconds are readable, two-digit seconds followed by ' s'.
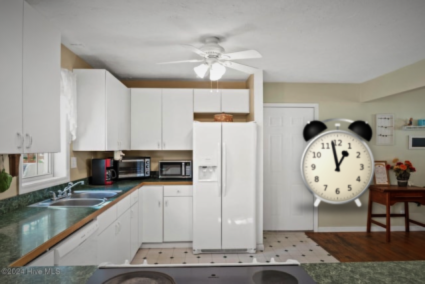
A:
12 h 58 min
